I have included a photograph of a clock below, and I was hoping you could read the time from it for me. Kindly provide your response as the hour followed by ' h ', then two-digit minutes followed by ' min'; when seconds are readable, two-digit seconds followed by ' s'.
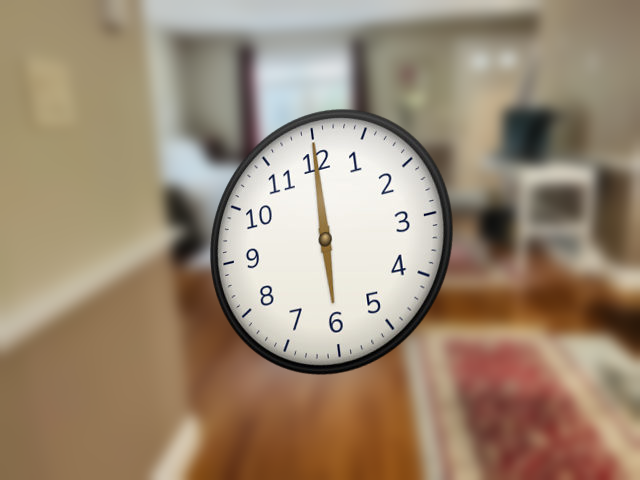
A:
6 h 00 min
